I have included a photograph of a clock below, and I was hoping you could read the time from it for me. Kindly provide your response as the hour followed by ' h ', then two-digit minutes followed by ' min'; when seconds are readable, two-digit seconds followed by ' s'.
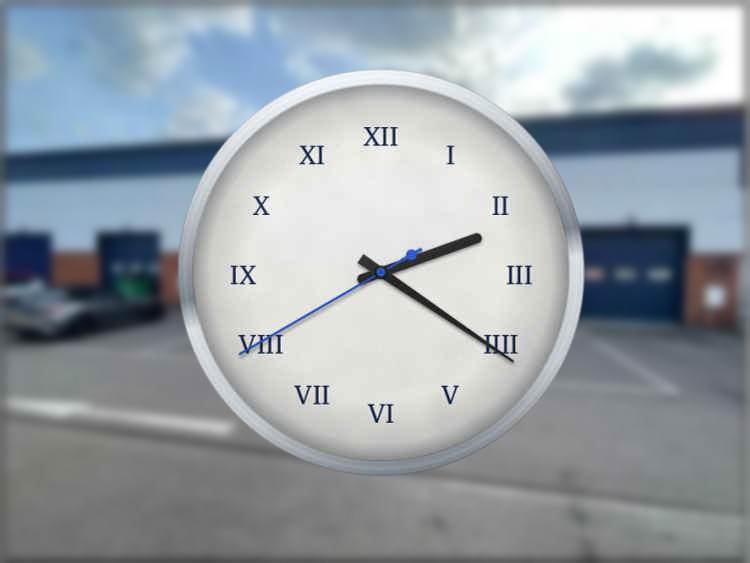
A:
2 h 20 min 40 s
